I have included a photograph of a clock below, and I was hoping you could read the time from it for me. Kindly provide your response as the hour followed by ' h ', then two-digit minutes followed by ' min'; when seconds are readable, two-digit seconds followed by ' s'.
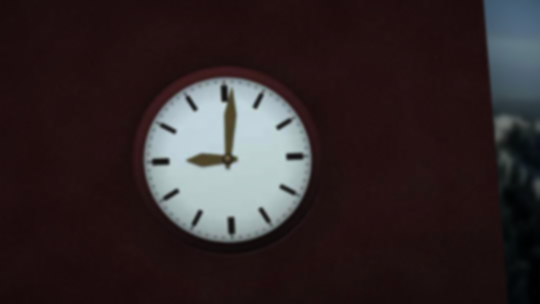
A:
9 h 01 min
